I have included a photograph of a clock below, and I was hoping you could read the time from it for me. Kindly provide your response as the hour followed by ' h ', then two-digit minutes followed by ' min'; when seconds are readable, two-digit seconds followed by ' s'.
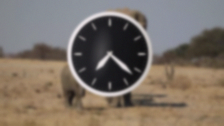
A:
7 h 22 min
